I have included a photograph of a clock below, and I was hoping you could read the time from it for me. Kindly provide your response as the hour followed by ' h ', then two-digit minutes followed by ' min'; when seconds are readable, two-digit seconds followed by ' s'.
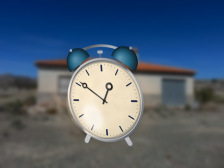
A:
12 h 51 min
